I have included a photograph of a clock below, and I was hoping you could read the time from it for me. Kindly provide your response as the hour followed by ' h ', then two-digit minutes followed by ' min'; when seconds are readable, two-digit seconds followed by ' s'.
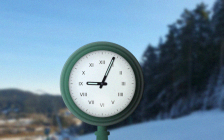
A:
9 h 04 min
